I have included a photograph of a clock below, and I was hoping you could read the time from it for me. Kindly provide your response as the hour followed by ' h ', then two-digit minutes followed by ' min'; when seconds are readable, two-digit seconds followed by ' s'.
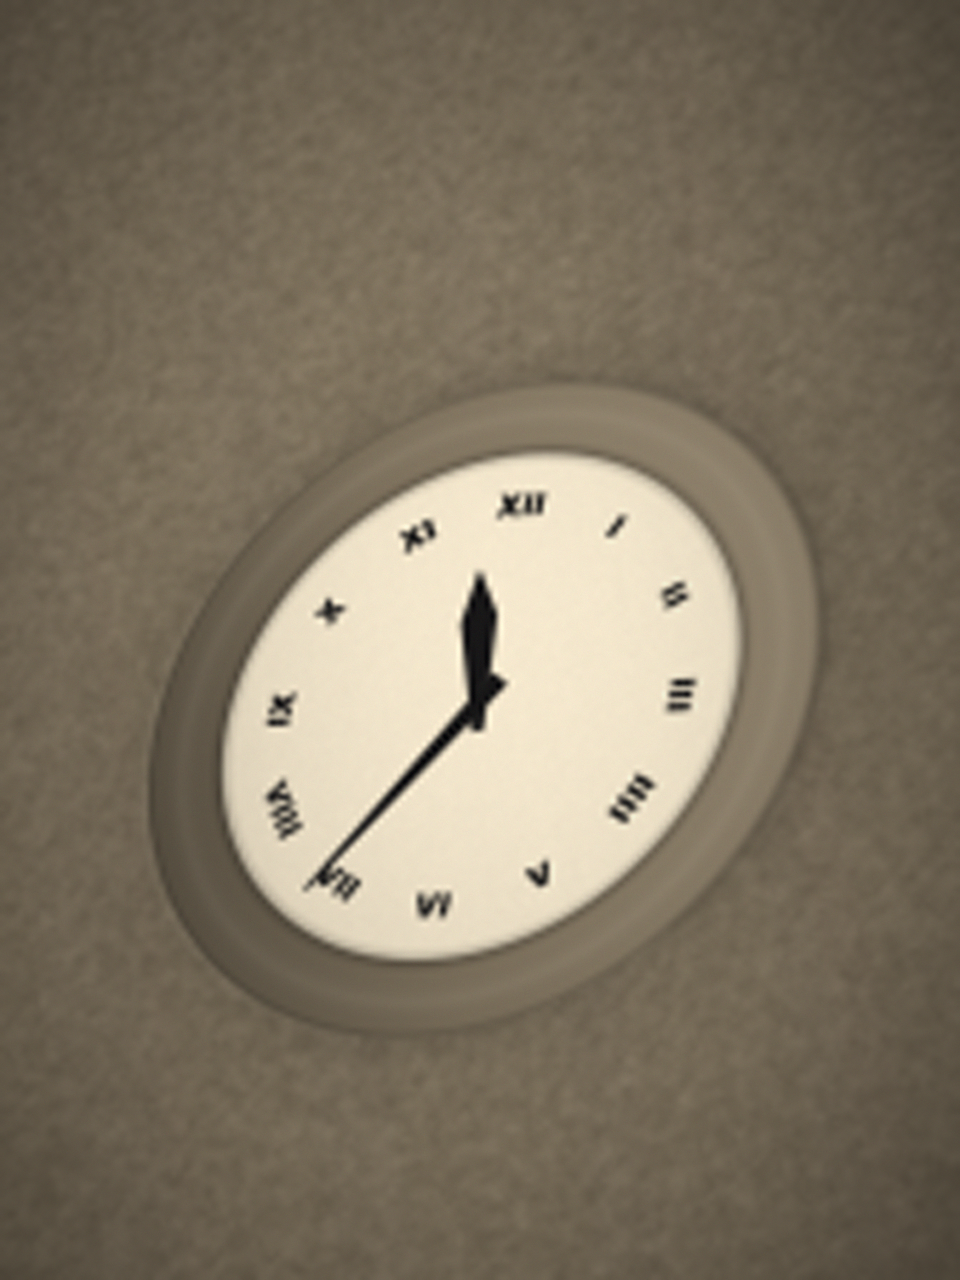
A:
11 h 36 min
